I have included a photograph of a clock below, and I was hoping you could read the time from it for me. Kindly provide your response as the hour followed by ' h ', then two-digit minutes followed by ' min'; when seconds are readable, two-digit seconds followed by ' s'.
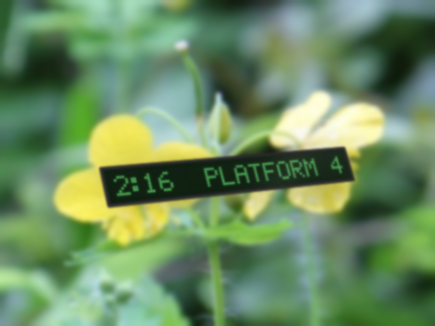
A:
2 h 16 min
